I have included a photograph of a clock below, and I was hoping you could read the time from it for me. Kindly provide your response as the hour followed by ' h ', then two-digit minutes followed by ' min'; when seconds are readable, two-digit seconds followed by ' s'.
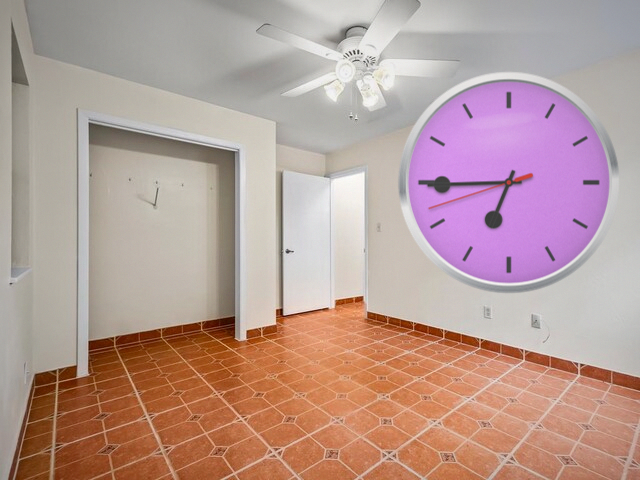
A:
6 h 44 min 42 s
